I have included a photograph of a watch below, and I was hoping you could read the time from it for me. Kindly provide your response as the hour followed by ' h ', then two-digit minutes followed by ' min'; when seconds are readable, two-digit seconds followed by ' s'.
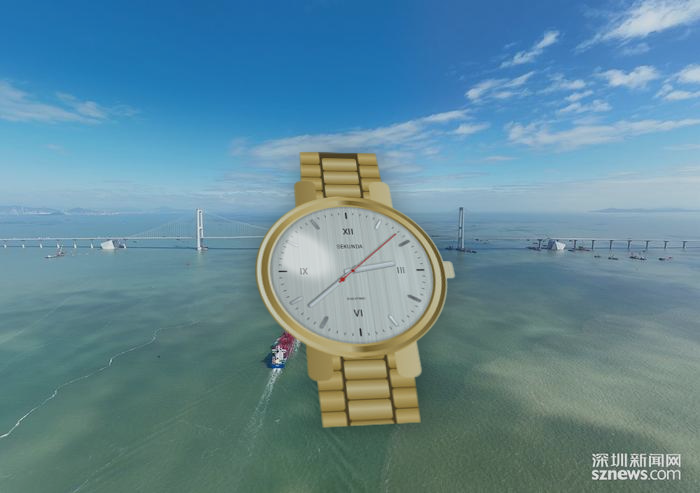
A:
2 h 38 min 08 s
